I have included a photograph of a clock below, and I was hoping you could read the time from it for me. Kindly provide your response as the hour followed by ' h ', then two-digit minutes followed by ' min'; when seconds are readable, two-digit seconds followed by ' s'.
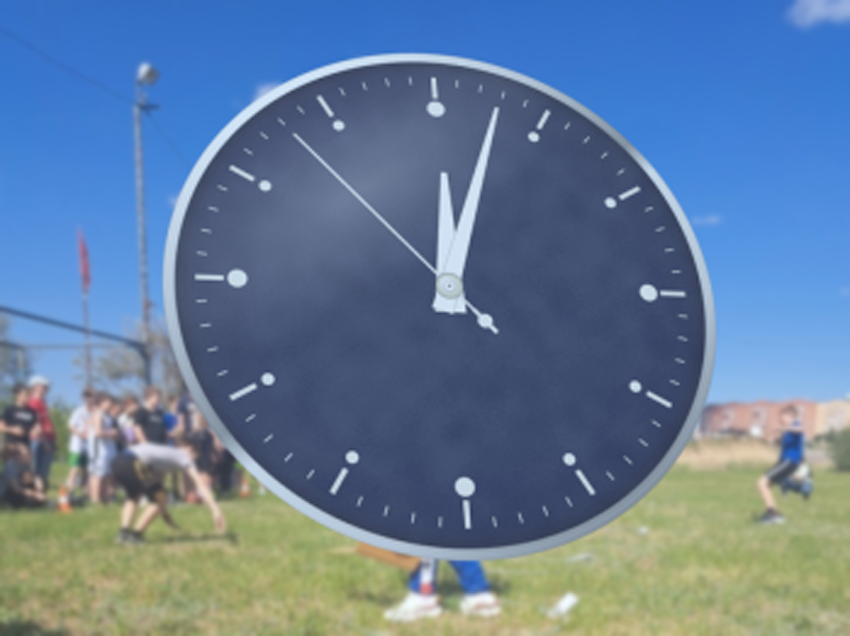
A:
12 h 02 min 53 s
